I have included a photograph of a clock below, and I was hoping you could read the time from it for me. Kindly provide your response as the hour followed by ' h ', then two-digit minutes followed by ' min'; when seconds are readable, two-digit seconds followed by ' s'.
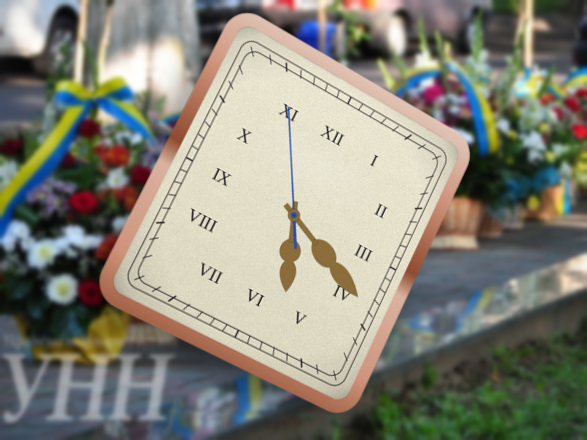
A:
5 h 18 min 55 s
